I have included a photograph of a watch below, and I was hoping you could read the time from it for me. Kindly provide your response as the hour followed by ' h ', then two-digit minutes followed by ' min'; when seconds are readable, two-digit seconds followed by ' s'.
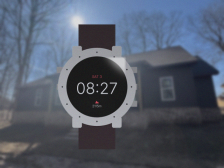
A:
8 h 27 min
